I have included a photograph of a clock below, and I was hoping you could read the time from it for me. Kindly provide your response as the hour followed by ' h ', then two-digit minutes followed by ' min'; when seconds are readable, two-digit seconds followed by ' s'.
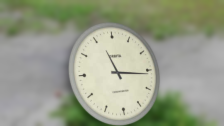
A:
11 h 16 min
